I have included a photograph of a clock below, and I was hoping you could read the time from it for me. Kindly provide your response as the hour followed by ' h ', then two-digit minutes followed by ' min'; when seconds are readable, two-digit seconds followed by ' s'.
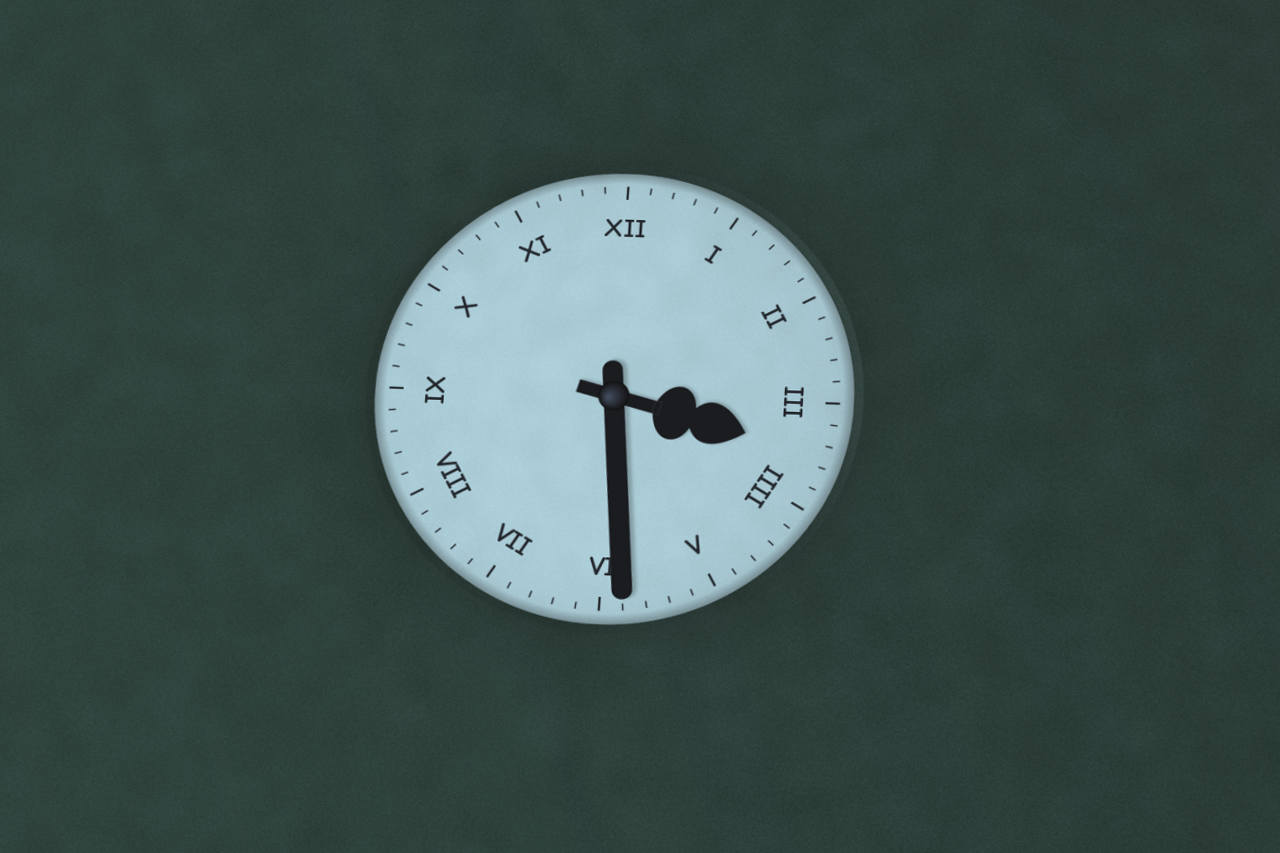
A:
3 h 29 min
